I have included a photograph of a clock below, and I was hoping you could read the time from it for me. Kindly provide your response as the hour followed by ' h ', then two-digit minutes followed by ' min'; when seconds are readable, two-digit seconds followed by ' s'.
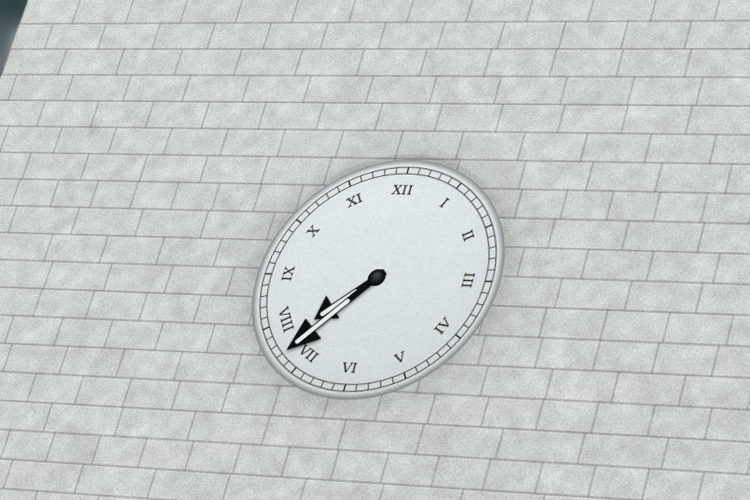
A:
7 h 37 min
